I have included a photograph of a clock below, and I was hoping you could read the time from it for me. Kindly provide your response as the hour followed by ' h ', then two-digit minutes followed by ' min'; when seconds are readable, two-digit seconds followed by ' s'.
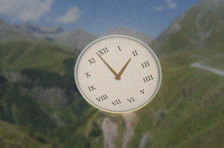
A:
1 h 58 min
